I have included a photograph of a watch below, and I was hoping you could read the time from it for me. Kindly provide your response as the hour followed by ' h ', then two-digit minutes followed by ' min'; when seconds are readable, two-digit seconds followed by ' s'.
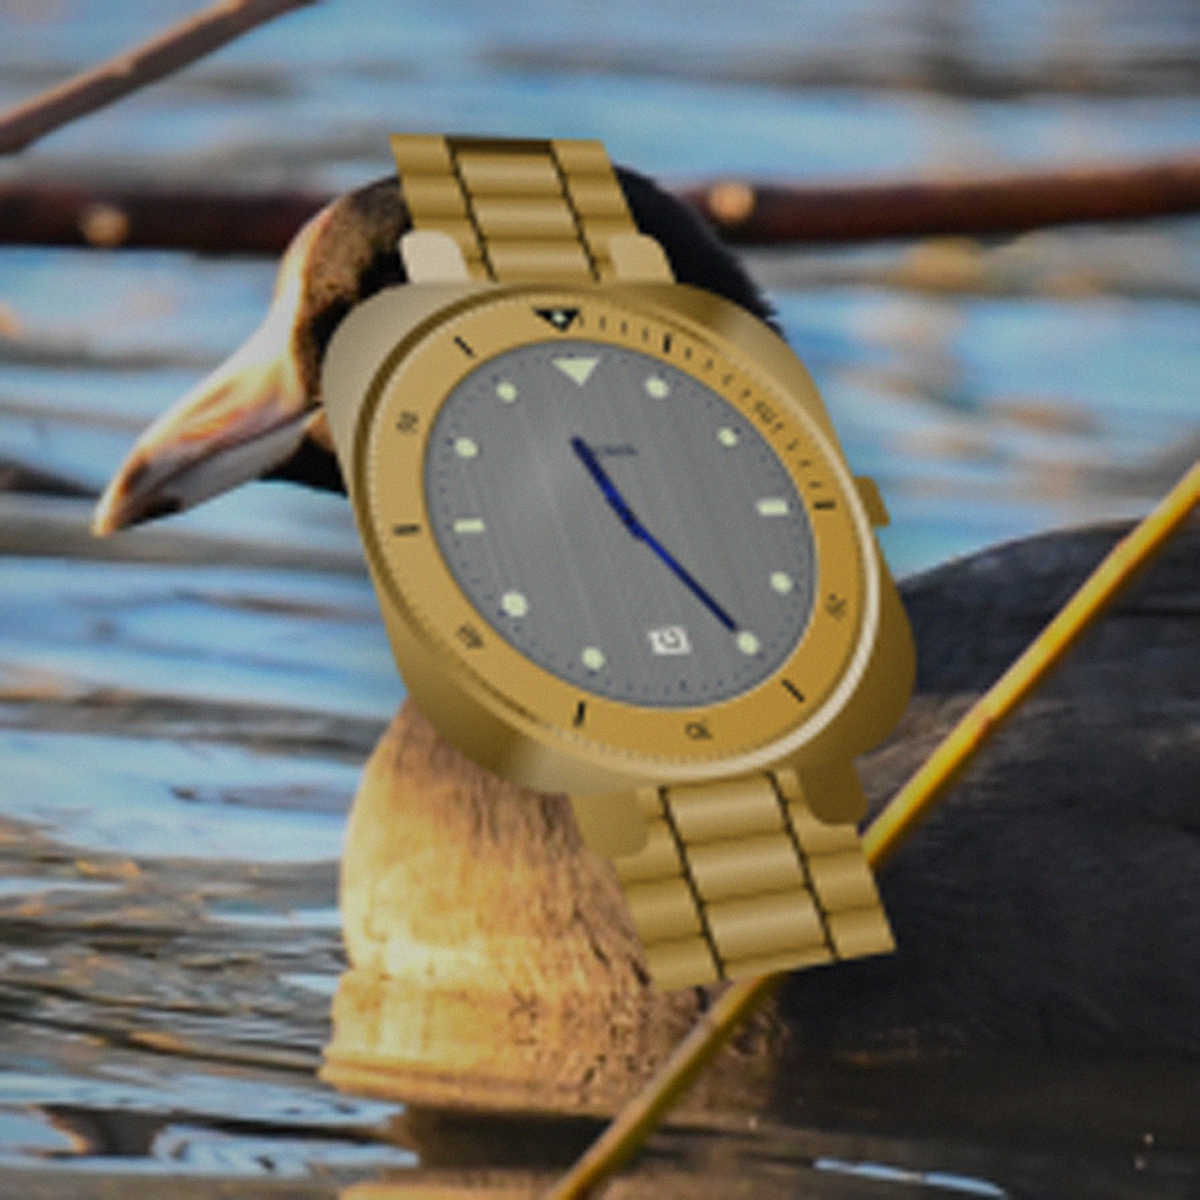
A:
11 h 25 min
